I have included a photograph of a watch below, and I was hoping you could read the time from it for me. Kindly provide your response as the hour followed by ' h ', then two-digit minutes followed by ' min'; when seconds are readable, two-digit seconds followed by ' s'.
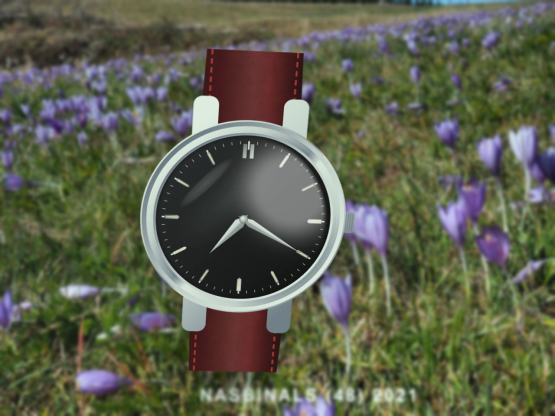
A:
7 h 20 min
